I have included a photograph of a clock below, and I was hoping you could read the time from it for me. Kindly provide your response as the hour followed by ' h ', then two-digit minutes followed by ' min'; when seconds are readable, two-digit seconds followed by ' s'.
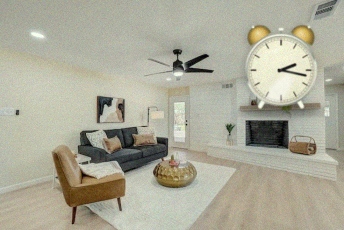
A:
2 h 17 min
